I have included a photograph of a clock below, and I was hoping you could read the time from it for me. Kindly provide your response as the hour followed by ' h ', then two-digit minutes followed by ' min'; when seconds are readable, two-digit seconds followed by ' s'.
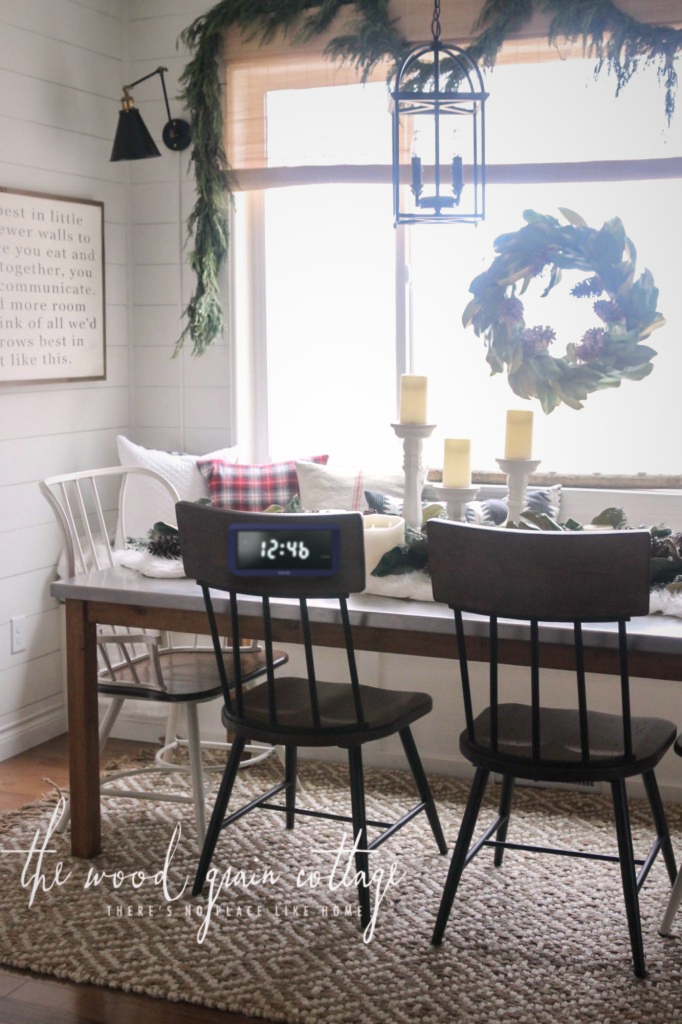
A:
12 h 46 min
